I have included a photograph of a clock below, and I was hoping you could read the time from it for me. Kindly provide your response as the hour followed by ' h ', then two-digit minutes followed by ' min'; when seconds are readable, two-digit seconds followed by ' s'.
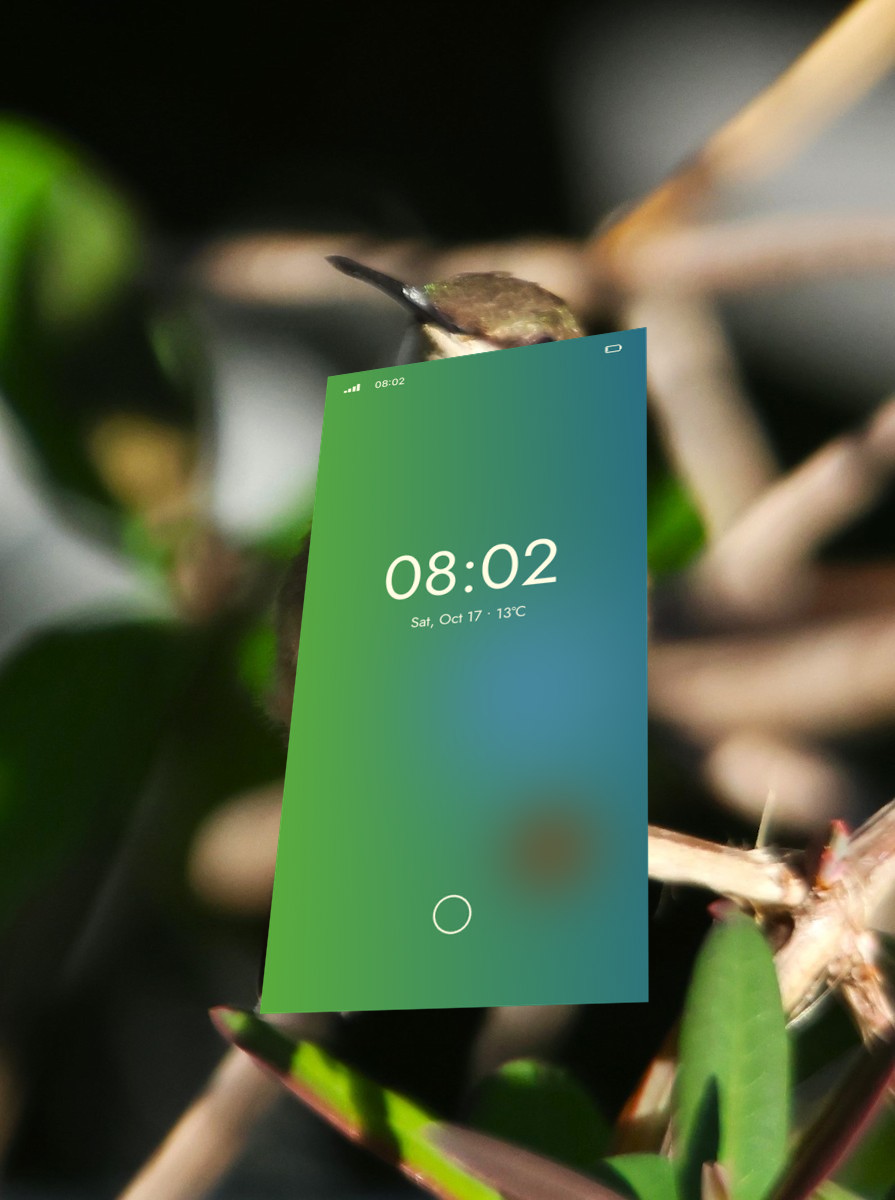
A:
8 h 02 min
